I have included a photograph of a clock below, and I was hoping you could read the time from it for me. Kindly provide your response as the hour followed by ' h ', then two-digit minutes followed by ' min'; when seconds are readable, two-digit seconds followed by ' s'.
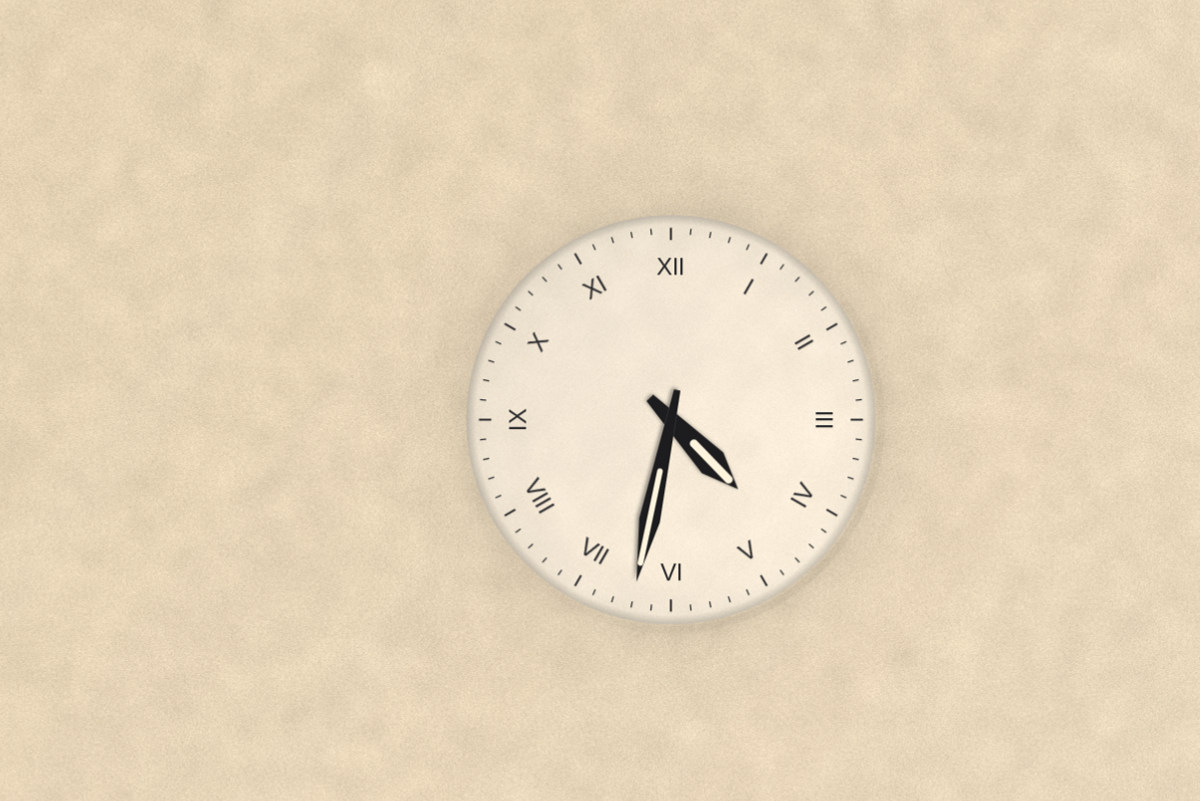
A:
4 h 32 min
